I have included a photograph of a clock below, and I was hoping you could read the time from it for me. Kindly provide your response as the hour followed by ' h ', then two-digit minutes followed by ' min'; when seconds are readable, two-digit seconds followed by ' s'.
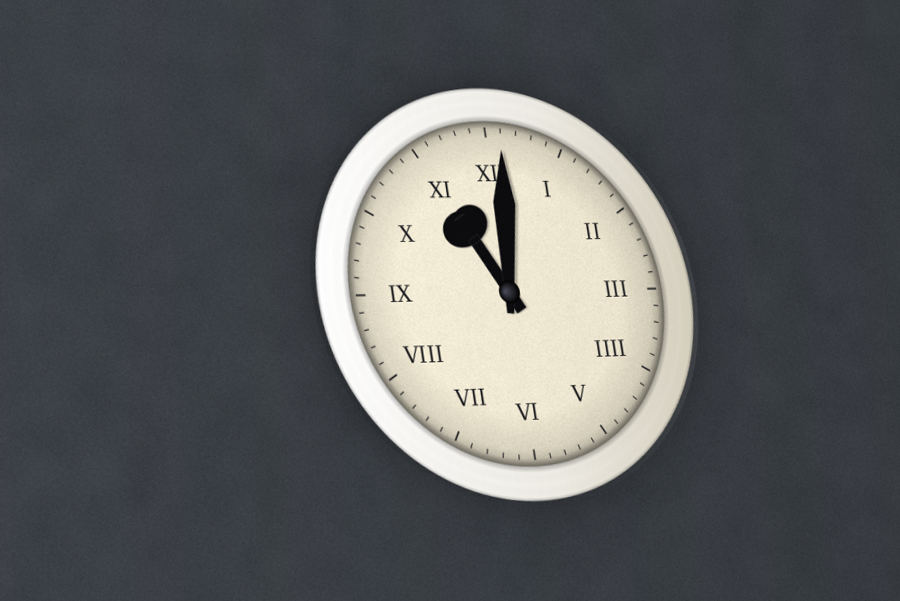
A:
11 h 01 min
